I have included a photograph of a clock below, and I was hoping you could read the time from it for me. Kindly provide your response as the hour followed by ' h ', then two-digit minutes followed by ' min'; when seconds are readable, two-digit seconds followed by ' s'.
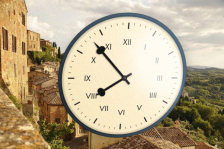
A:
7 h 53 min
